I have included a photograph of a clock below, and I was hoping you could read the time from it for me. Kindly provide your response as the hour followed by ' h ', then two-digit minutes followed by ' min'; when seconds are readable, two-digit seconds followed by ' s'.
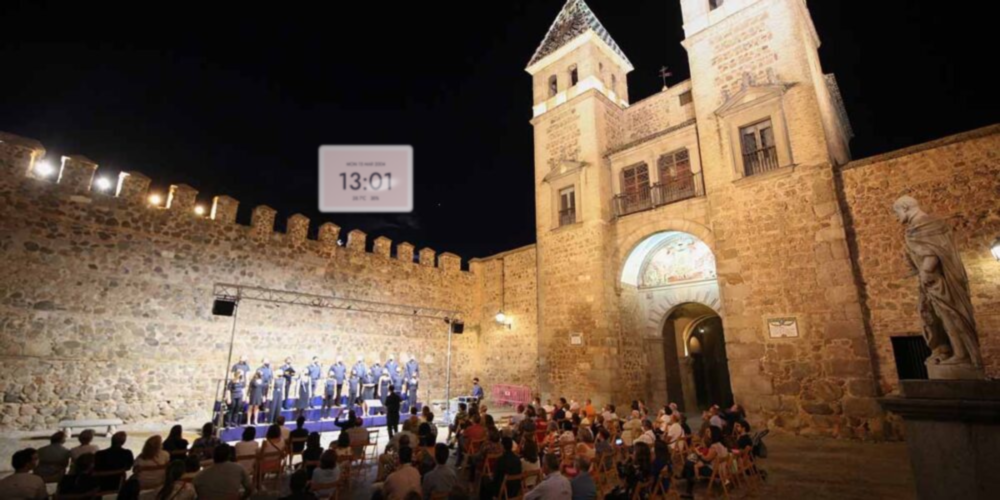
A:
13 h 01 min
